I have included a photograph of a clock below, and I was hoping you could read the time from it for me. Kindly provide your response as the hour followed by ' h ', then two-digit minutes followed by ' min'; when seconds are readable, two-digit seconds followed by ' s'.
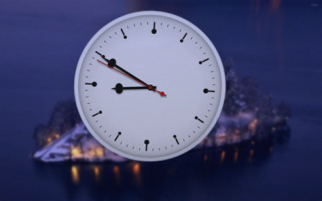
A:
8 h 49 min 49 s
